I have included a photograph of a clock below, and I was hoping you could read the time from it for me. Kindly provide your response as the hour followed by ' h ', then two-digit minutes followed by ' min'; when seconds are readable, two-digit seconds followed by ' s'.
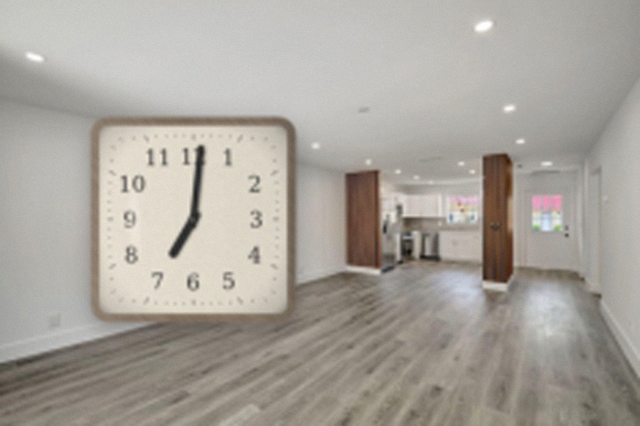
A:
7 h 01 min
